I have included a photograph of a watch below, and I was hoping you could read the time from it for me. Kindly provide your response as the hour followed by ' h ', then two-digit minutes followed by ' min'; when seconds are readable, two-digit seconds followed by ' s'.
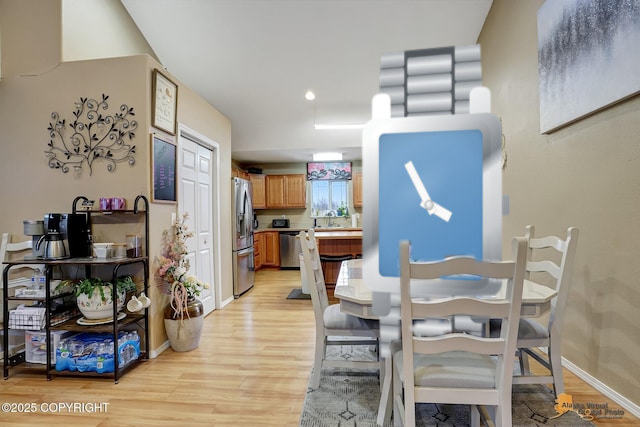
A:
3 h 55 min
